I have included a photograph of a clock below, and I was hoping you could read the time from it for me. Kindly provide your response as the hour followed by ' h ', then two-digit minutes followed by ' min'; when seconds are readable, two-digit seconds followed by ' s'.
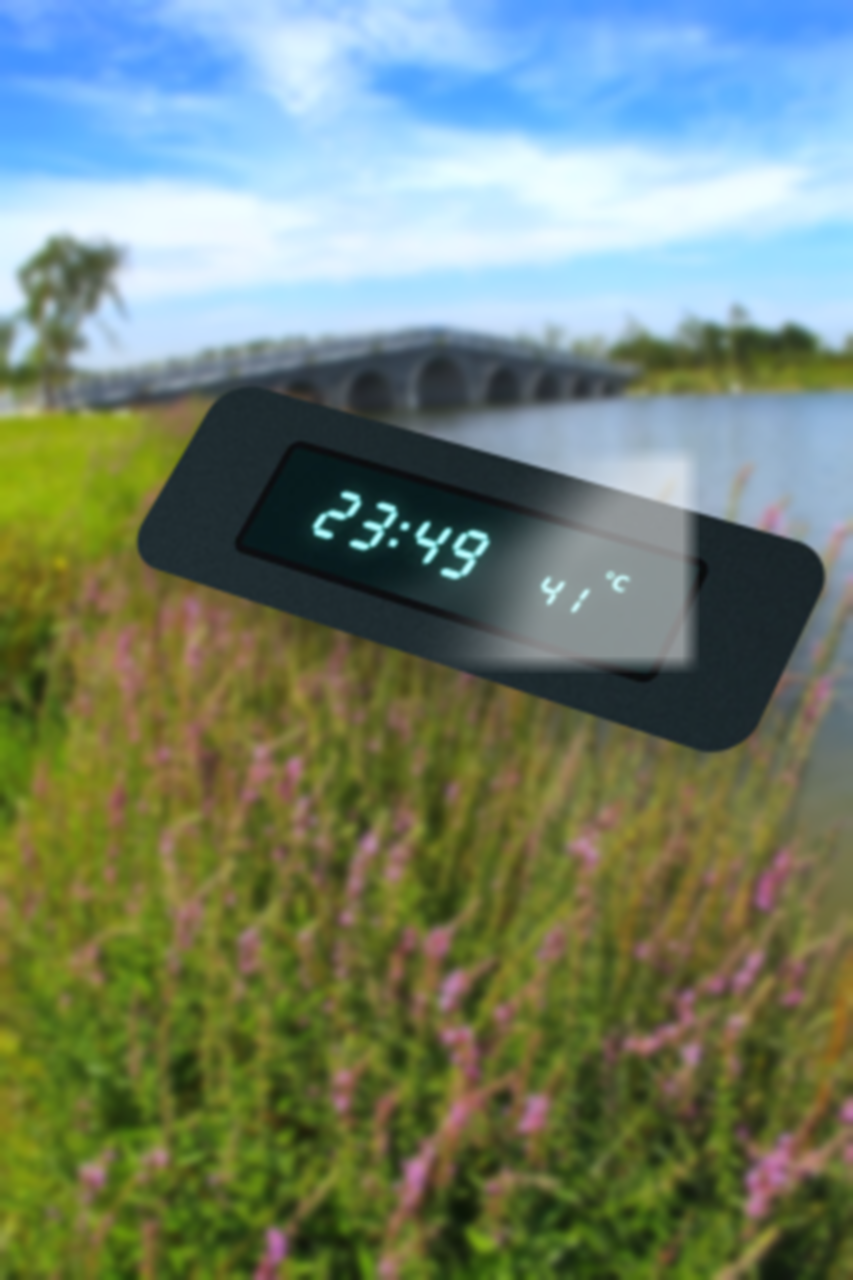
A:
23 h 49 min
